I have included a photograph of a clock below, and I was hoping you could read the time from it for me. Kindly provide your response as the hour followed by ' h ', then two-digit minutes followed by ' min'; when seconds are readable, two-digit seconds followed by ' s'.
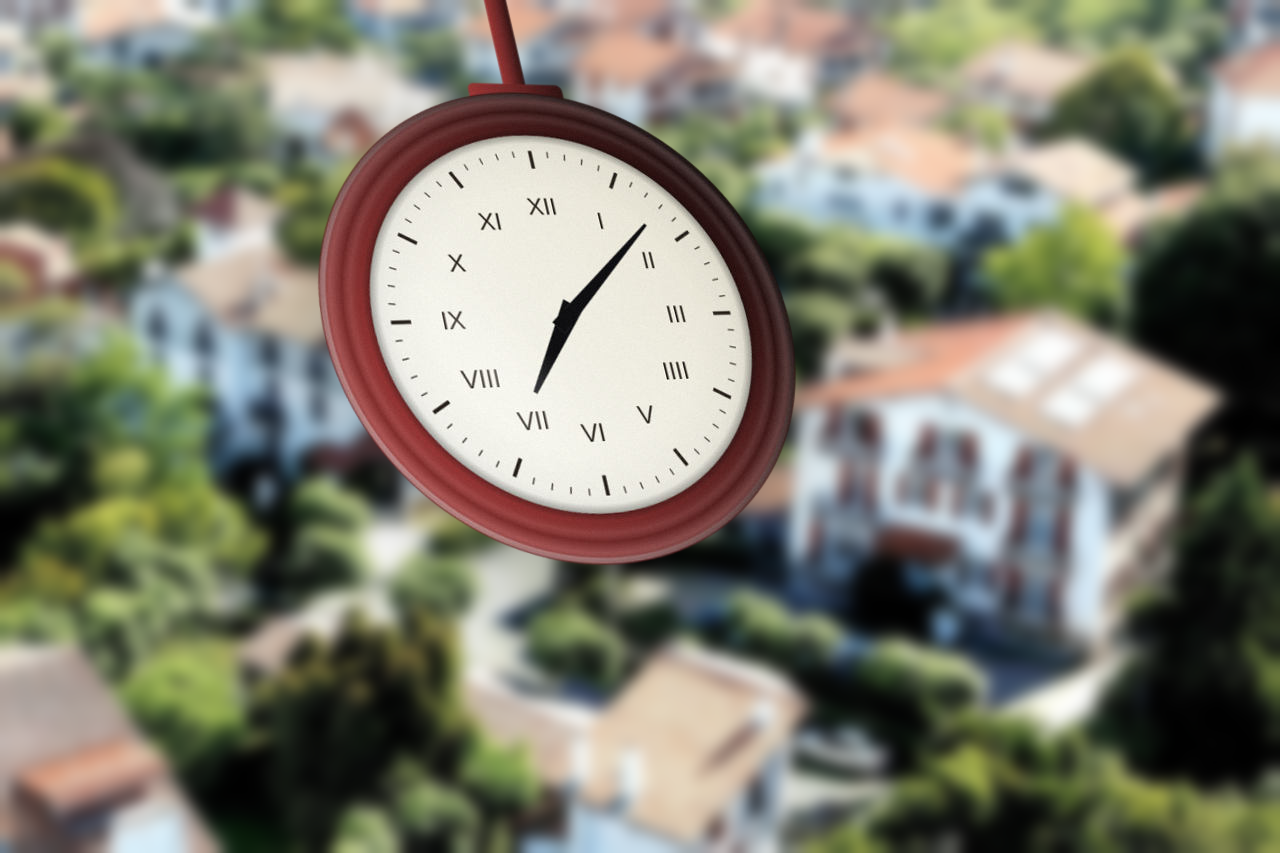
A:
7 h 08 min
